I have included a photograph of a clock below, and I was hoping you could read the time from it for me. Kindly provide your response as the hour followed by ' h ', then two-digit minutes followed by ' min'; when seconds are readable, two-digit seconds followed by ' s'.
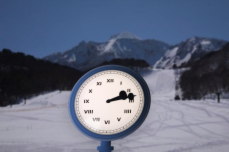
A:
2 h 13 min
